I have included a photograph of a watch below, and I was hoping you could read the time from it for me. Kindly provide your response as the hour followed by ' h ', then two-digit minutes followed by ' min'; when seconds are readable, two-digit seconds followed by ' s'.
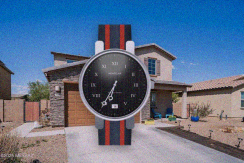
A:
6 h 35 min
